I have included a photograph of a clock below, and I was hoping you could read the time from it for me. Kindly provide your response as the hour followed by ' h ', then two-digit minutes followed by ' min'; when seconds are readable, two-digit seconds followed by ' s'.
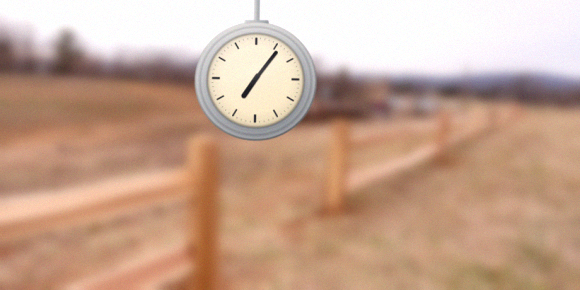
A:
7 h 06 min
